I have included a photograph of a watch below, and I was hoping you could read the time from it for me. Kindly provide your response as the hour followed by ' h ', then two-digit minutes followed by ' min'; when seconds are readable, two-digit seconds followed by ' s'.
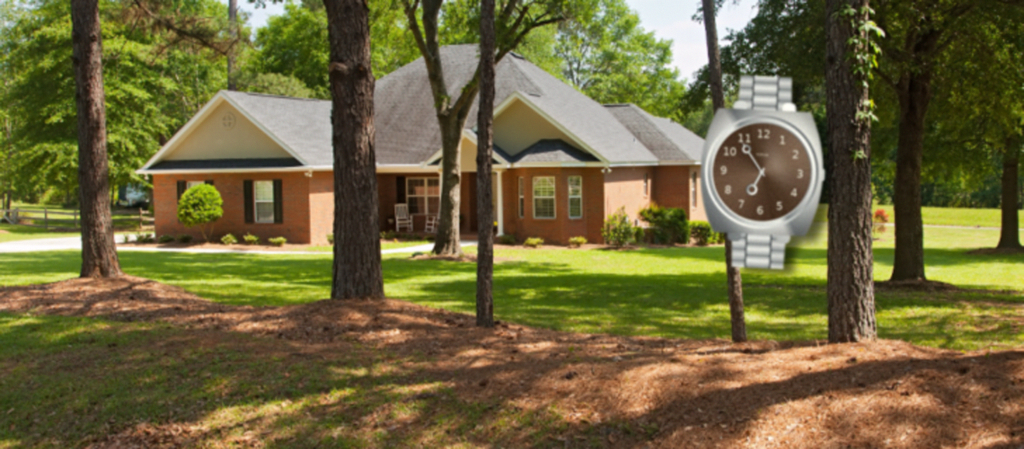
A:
6 h 54 min
